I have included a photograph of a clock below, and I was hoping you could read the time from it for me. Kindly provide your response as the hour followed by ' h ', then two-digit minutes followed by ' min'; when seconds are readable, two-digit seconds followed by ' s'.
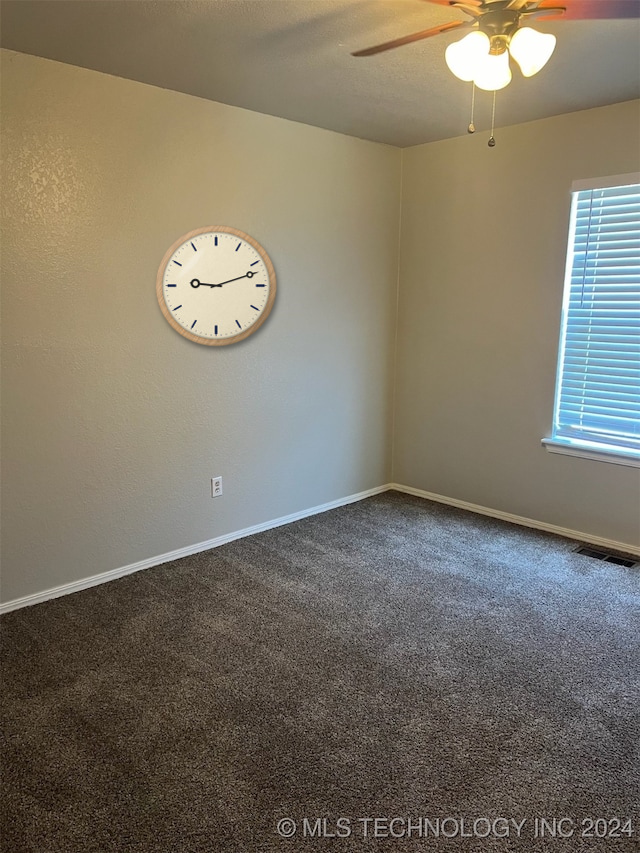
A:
9 h 12 min
